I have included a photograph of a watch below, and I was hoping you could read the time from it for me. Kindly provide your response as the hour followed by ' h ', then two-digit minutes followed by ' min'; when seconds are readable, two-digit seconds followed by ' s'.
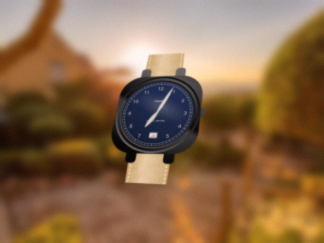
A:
7 h 04 min
